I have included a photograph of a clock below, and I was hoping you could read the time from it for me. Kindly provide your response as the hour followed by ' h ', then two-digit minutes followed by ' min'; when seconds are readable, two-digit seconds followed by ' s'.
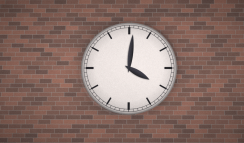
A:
4 h 01 min
